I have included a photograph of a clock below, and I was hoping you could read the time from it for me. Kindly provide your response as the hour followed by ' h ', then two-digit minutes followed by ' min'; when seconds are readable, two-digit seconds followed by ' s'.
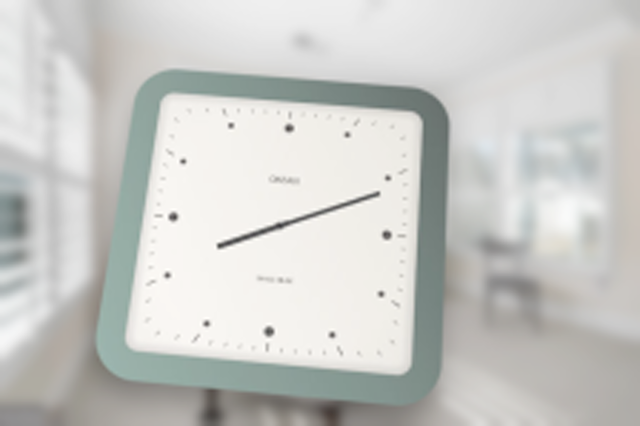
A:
8 h 11 min
